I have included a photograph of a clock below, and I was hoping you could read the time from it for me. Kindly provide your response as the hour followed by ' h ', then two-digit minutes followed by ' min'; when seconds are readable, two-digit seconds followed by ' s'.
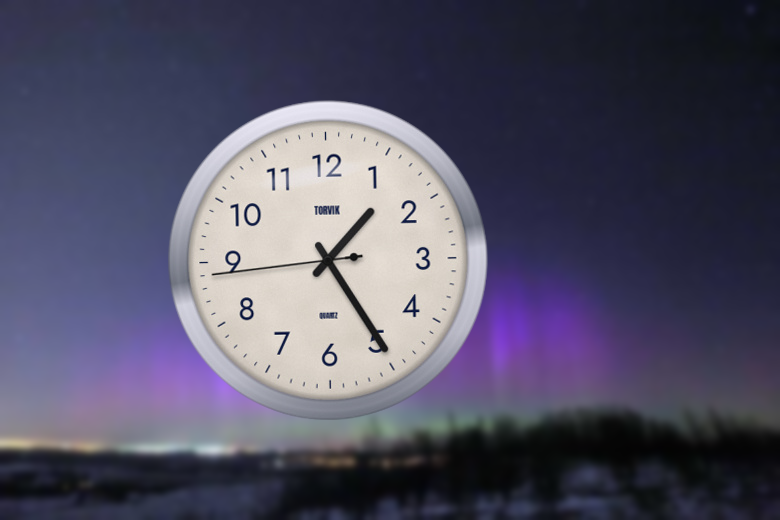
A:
1 h 24 min 44 s
